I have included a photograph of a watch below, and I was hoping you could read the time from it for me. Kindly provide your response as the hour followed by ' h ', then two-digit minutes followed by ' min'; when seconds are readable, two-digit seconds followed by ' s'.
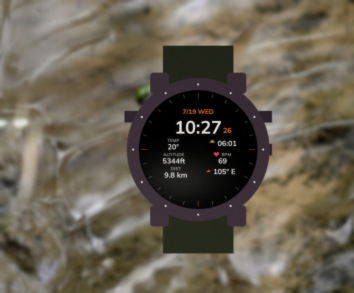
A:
10 h 27 min
